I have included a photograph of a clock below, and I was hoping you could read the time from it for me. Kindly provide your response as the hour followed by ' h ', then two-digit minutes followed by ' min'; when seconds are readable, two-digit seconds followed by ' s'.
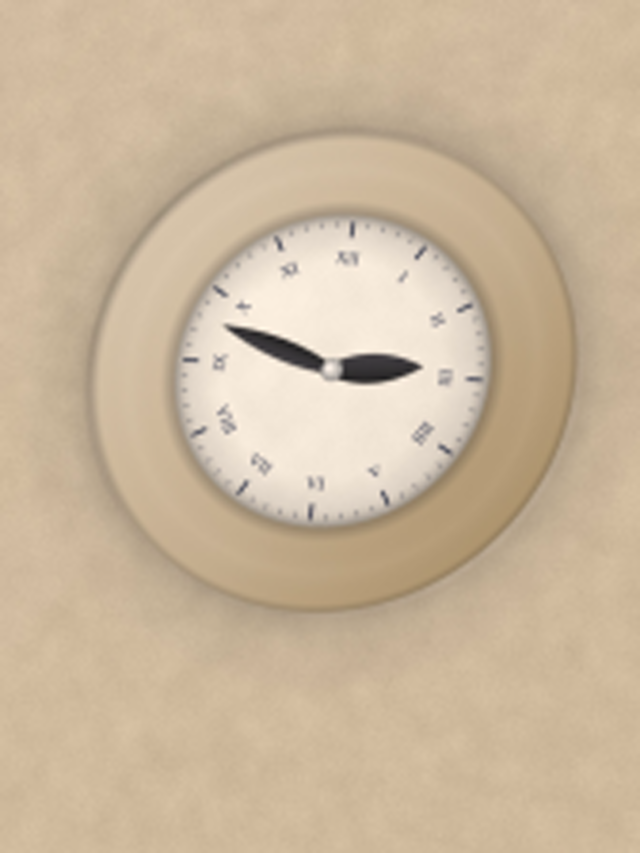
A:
2 h 48 min
